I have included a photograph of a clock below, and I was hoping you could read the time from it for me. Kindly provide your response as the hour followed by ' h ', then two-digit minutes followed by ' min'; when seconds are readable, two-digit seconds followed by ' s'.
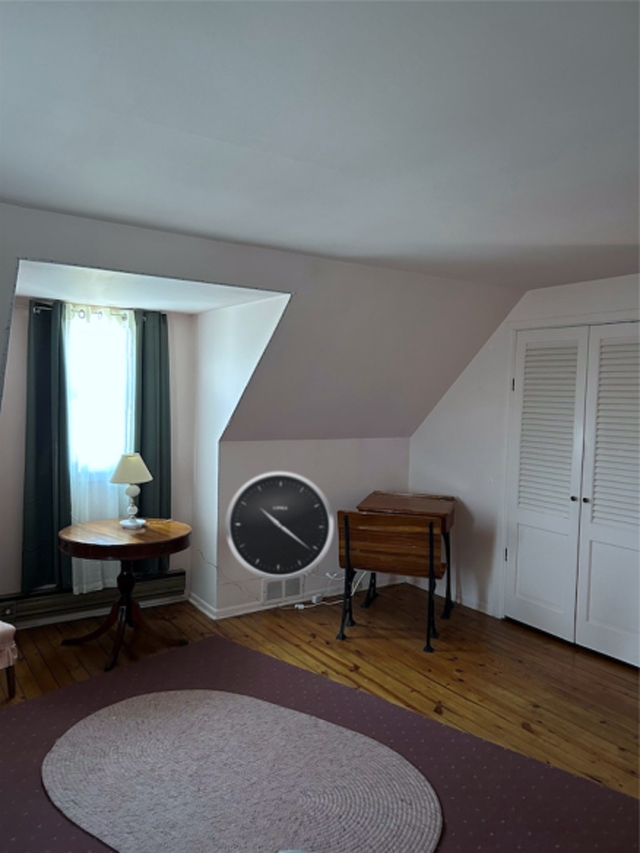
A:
10 h 21 min
